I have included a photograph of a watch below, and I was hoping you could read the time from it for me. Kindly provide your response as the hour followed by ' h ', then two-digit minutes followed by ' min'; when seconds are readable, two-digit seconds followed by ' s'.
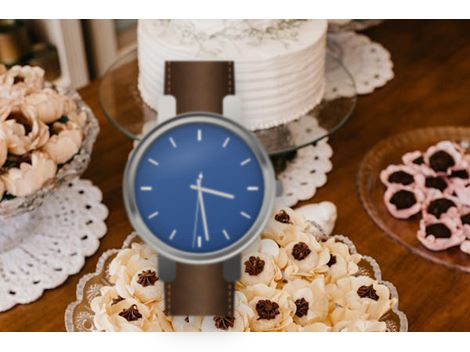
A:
3 h 28 min 31 s
